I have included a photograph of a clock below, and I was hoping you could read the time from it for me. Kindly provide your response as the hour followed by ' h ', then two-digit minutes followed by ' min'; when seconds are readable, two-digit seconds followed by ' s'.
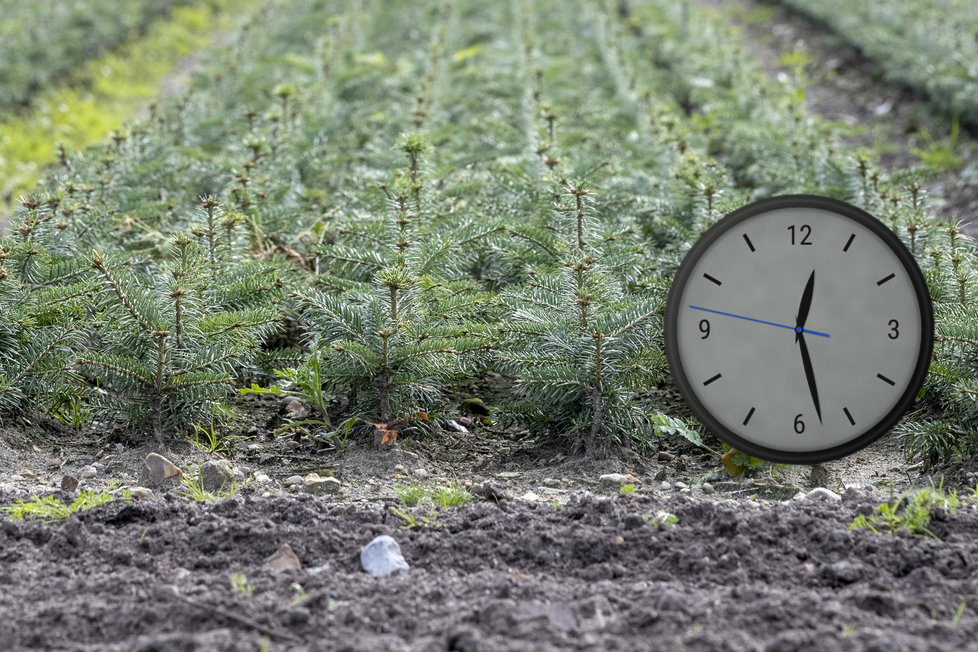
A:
12 h 27 min 47 s
